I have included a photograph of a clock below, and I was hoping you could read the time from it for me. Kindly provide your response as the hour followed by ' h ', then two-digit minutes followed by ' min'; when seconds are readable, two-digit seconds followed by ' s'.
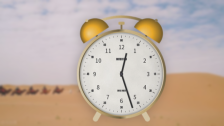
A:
12 h 27 min
